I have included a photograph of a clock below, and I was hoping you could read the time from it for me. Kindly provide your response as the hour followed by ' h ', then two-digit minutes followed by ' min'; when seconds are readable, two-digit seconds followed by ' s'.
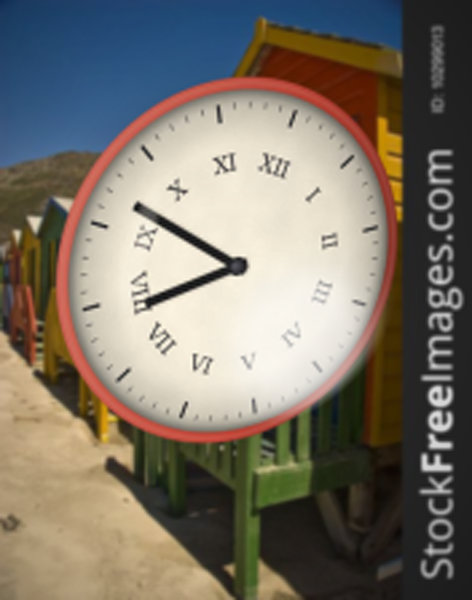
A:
7 h 47 min
